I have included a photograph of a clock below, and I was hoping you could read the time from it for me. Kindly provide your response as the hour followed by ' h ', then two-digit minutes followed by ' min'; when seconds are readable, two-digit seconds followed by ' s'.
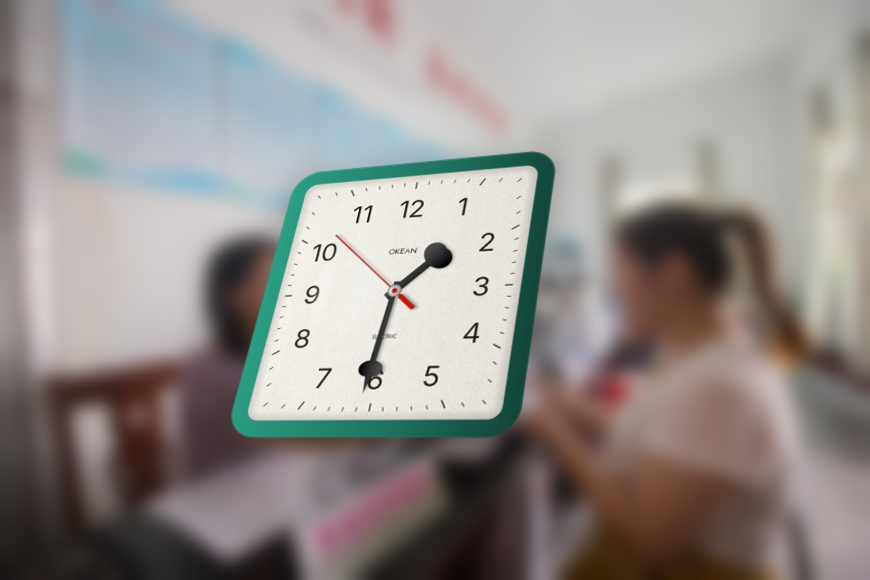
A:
1 h 30 min 52 s
